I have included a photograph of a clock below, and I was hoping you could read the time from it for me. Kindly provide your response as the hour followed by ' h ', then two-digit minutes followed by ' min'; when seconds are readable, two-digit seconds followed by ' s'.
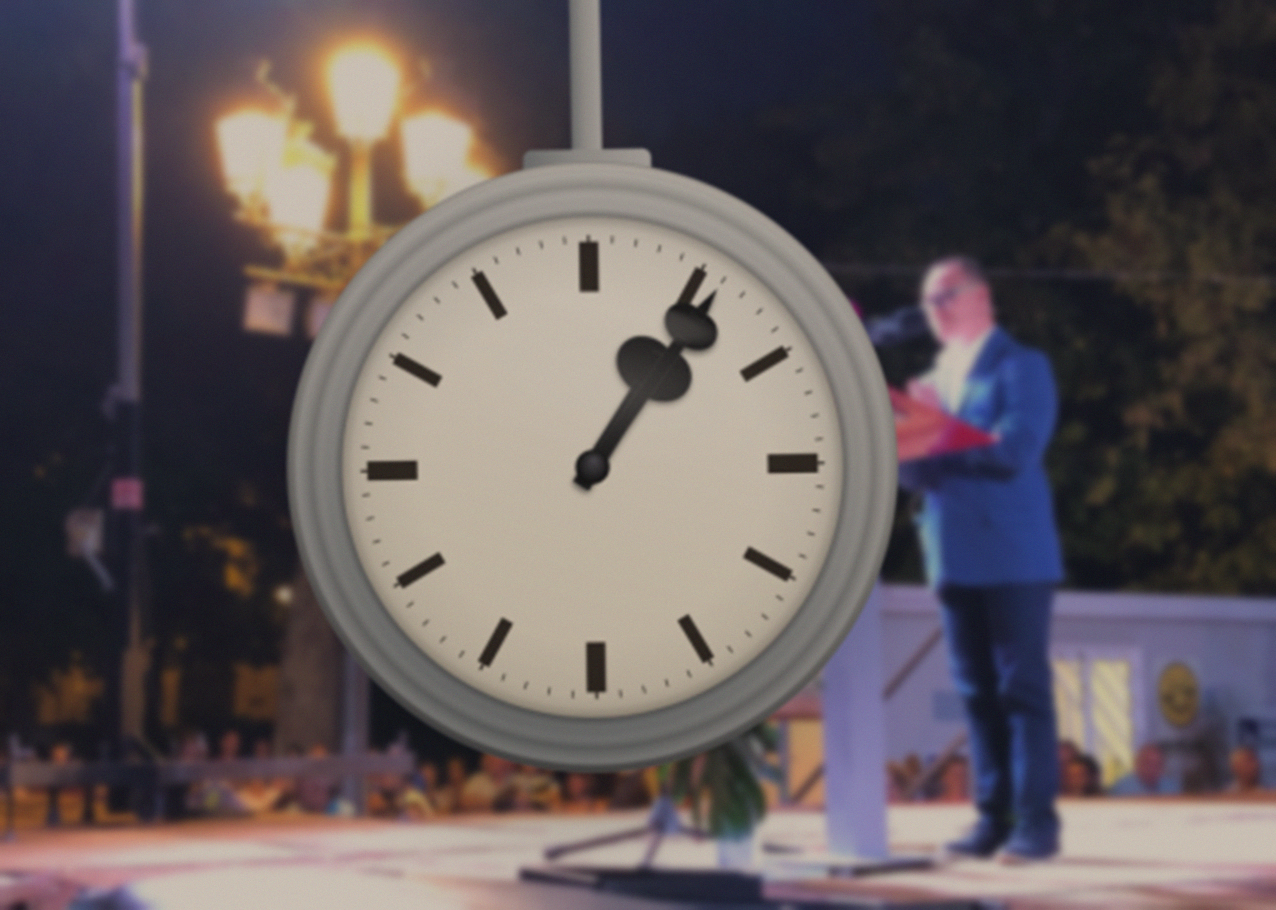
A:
1 h 06 min
